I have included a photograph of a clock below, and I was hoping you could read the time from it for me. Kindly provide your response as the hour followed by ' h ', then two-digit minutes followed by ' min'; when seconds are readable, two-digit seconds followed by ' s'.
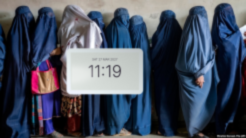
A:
11 h 19 min
